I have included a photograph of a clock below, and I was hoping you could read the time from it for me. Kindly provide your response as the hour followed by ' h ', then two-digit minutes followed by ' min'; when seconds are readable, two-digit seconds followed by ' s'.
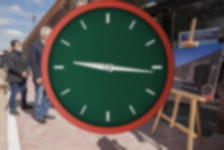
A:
9 h 16 min
